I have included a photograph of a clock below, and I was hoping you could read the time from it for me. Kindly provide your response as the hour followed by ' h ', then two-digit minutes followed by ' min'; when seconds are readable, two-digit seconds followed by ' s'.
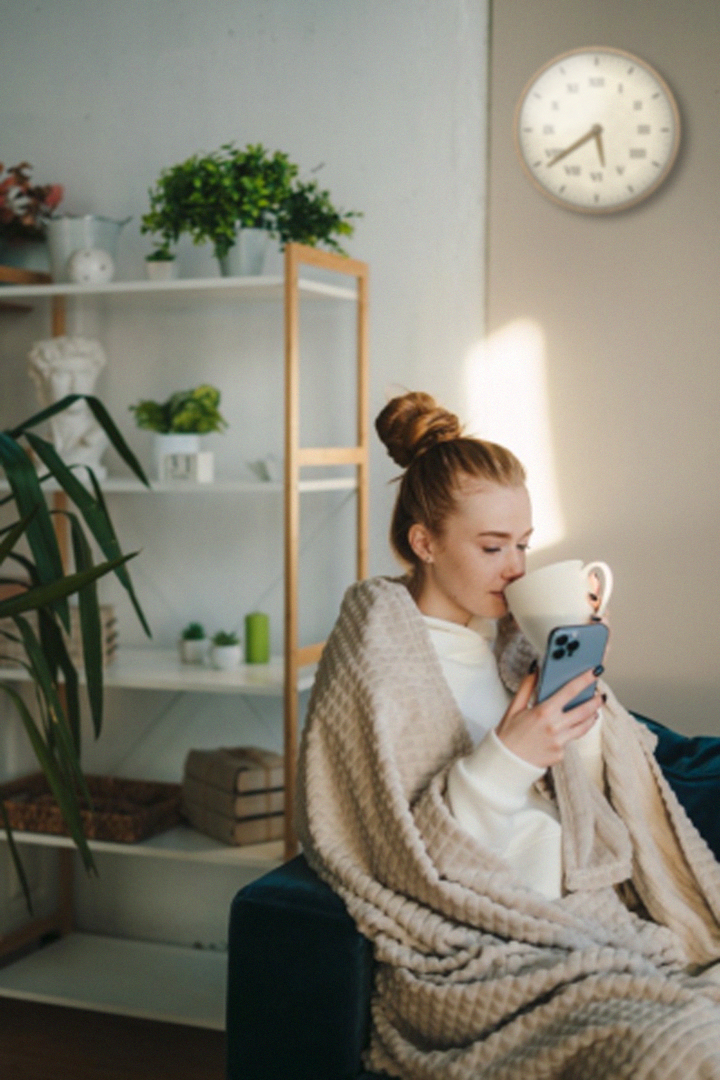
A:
5 h 39 min
